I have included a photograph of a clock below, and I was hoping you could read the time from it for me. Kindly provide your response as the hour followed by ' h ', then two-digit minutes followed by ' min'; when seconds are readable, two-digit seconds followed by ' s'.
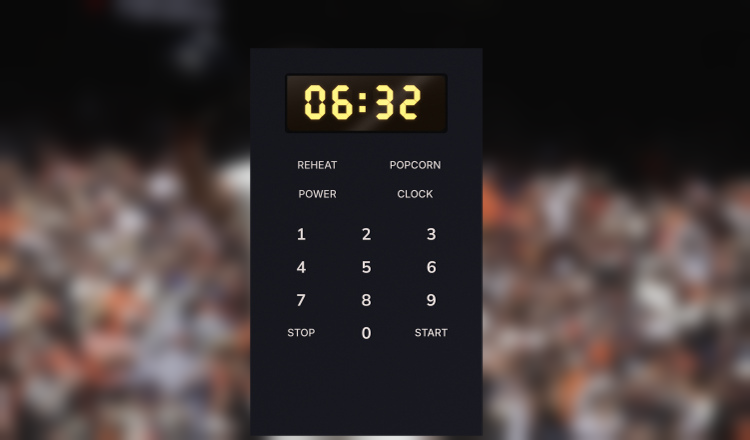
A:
6 h 32 min
